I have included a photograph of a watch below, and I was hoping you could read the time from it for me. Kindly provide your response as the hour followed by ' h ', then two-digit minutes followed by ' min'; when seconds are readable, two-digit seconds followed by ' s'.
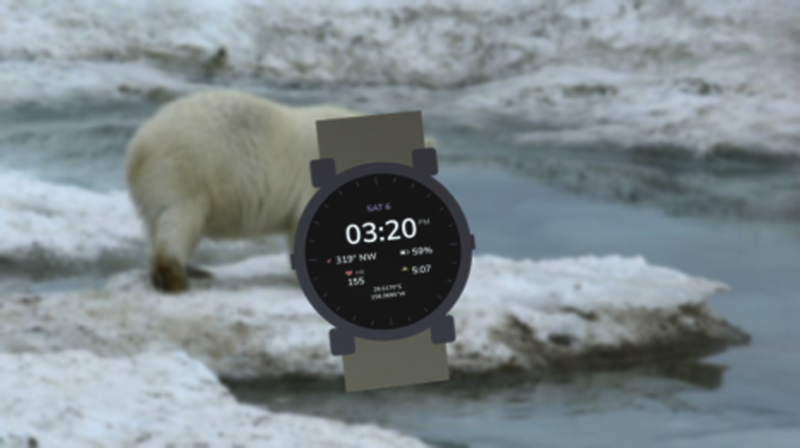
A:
3 h 20 min
